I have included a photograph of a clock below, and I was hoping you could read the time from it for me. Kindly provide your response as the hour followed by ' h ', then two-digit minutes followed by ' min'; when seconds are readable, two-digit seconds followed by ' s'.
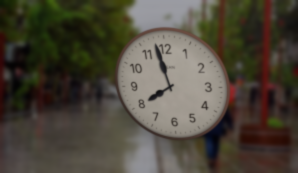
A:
7 h 58 min
